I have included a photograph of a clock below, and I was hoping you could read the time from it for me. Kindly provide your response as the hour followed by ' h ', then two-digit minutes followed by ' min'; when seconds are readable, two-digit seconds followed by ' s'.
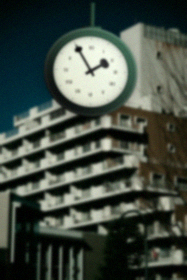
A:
1 h 55 min
